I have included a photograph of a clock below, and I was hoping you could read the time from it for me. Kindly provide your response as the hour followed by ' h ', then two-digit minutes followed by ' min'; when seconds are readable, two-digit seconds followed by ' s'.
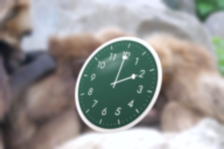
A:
2 h 00 min
